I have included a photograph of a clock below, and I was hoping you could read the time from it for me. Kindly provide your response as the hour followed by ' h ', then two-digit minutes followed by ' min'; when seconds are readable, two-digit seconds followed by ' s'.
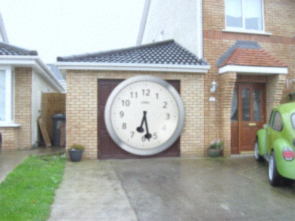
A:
6 h 28 min
